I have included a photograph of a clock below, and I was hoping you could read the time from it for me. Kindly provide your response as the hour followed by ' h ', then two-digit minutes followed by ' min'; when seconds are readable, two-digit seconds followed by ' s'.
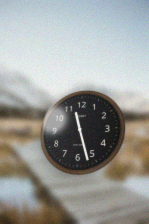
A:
11 h 27 min
